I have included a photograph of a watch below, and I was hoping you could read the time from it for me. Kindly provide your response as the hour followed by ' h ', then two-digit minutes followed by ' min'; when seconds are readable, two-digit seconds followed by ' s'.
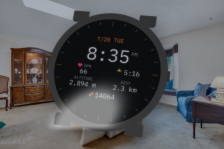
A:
8 h 35 min
